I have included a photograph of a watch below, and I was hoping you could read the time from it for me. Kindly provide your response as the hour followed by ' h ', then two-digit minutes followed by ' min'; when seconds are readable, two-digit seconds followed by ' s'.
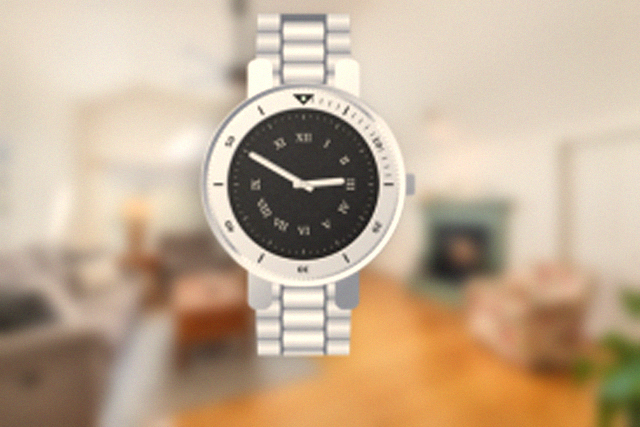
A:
2 h 50 min
